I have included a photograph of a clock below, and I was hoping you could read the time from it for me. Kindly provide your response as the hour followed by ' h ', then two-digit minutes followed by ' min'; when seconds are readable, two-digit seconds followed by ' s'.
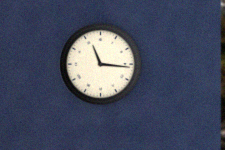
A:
11 h 16 min
